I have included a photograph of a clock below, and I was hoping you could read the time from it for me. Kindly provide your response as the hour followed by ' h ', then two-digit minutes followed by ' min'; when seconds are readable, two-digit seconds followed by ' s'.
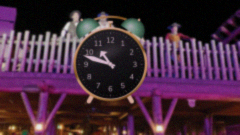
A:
10 h 48 min
